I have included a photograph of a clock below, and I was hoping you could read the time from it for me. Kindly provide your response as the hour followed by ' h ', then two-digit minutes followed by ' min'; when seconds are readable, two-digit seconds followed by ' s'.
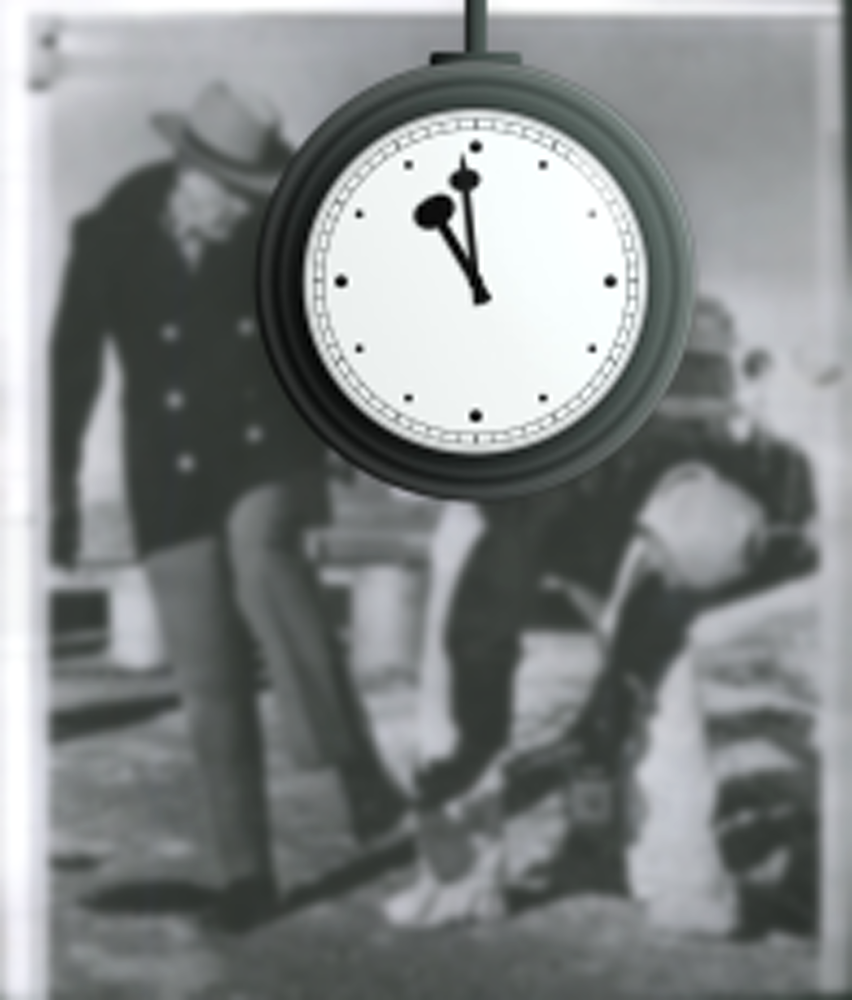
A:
10 h 59 min
